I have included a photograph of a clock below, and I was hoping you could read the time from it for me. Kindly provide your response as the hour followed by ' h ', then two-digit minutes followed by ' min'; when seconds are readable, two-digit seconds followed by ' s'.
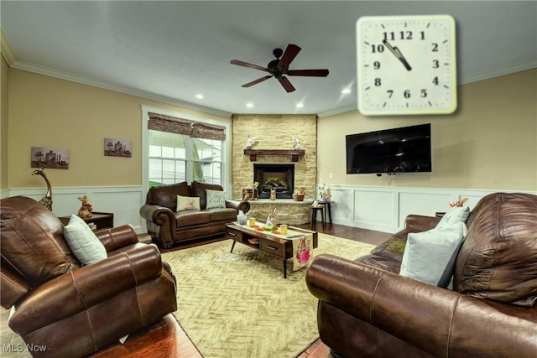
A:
10 h 53 min
